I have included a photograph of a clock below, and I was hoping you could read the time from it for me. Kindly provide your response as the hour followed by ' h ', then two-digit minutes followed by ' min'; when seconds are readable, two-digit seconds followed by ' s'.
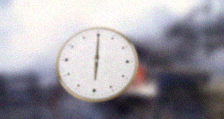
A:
6 h 00 min
